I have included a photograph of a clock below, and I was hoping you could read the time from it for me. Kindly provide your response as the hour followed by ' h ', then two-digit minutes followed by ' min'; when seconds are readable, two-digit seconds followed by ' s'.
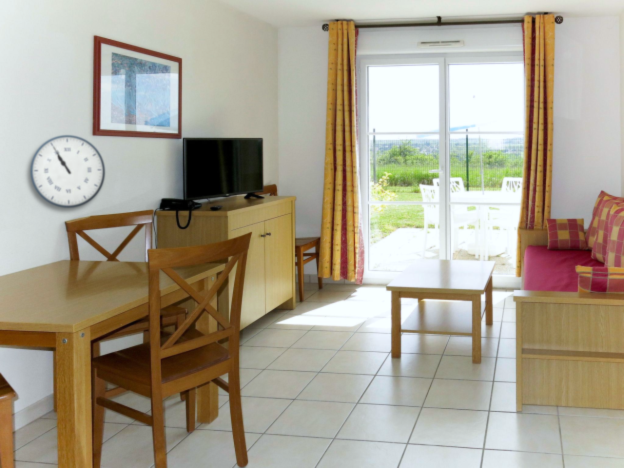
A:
10 h 55 min
